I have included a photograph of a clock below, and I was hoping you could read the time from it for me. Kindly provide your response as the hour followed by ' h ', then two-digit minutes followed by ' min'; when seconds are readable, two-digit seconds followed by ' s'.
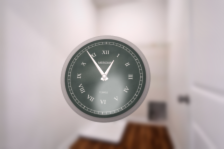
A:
12 h 54 min
